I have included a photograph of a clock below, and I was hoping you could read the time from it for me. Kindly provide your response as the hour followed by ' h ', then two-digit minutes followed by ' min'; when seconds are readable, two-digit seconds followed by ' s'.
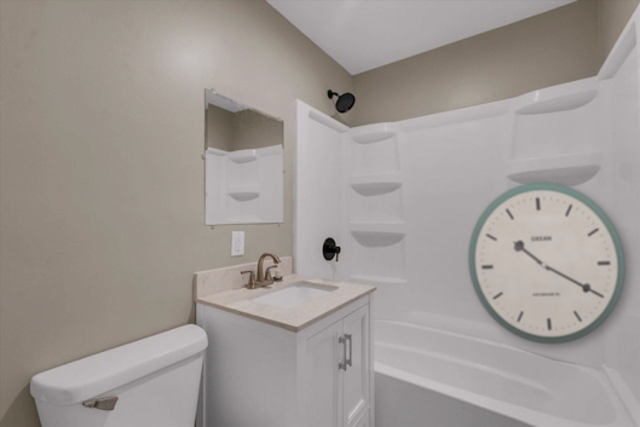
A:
10 h 20 min
